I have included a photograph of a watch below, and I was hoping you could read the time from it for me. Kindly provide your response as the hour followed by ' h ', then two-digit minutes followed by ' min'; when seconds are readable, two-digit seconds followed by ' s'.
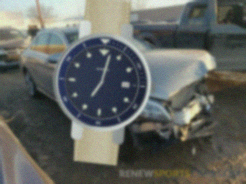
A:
7 h 02 min
